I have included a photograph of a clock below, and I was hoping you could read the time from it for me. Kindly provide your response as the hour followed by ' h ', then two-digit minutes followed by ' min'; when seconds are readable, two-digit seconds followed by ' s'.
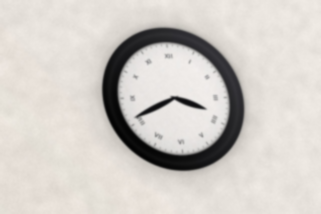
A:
3 h 41 min
